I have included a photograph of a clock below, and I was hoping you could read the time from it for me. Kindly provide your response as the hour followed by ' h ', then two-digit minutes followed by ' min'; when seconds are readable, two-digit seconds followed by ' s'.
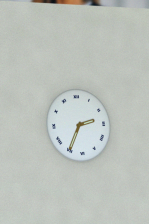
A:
2 h 35 min
